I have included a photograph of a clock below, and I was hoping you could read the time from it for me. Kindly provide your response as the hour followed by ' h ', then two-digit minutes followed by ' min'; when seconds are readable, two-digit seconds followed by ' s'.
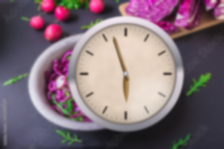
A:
5 h 57 min
